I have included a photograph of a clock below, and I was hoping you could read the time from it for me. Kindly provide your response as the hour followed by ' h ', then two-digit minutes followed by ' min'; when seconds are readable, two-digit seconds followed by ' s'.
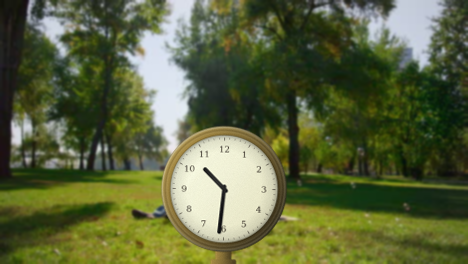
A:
10 h 31 min
